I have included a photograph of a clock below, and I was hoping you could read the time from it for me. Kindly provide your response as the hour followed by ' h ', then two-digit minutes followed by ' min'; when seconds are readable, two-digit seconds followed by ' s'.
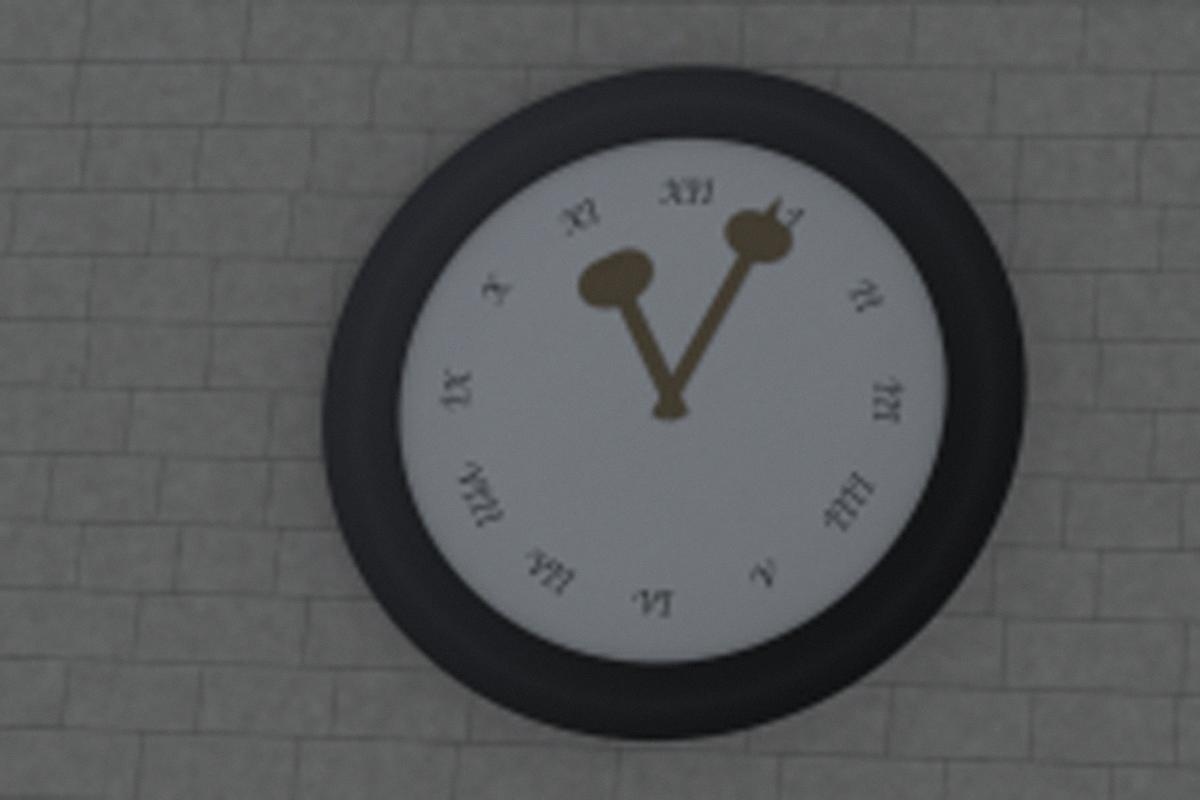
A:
11 h 04 min
